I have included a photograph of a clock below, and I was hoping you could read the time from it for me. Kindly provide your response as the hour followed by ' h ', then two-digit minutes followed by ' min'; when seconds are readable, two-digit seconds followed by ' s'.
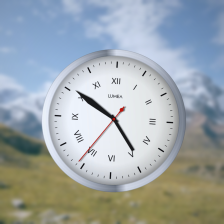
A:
4 h 50 min 36 s
